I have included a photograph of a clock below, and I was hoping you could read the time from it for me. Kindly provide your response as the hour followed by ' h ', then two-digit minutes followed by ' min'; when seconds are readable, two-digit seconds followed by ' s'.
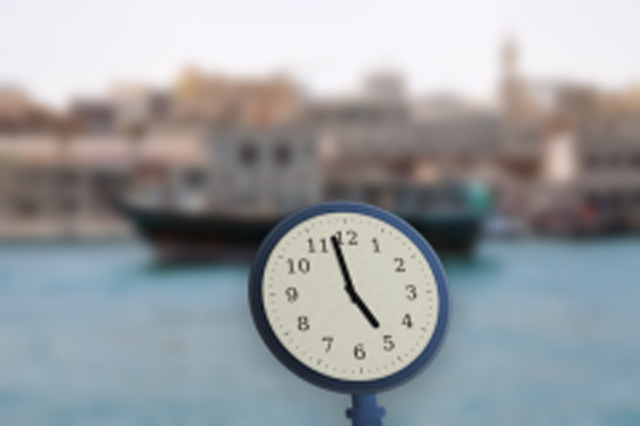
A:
4 h 58 min
